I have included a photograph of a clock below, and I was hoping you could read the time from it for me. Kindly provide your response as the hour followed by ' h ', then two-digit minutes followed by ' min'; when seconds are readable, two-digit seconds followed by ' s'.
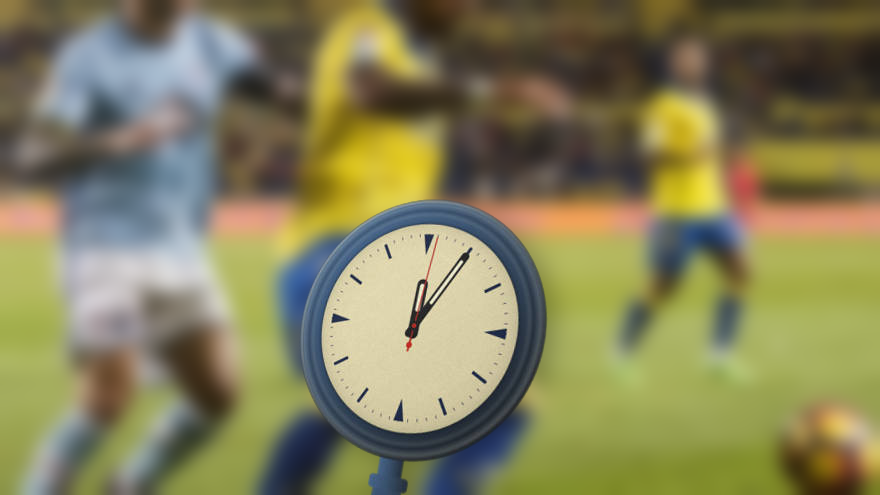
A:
12 h 05 min 01 s
